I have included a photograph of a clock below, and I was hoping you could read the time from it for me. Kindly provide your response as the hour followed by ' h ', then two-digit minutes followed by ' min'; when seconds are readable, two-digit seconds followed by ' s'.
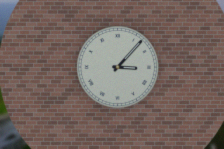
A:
3 h 07 min
